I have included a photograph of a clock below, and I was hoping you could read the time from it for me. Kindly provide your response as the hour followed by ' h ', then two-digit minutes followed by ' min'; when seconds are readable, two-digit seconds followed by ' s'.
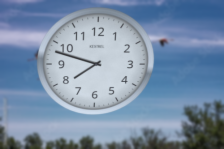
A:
7 h 48 min
